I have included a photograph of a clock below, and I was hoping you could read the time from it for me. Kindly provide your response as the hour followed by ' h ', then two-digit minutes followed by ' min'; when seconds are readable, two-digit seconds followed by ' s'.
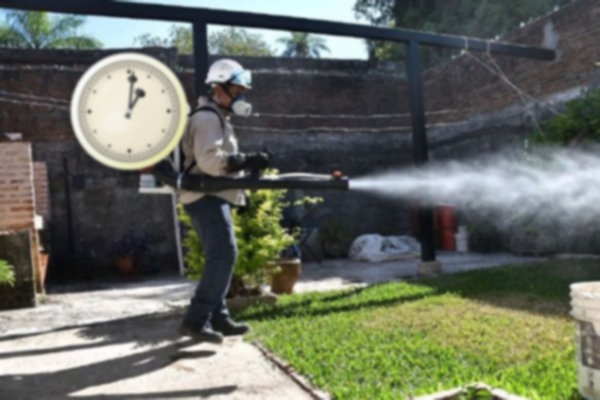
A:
1 h 01 min
